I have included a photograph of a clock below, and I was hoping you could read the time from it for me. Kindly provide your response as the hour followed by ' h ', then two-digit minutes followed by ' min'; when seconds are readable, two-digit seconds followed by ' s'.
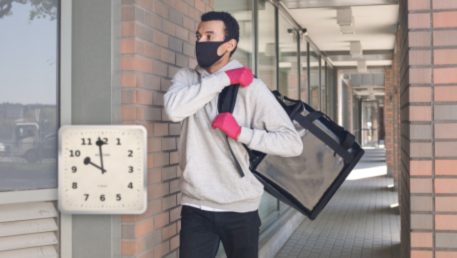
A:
9 h 59 min
